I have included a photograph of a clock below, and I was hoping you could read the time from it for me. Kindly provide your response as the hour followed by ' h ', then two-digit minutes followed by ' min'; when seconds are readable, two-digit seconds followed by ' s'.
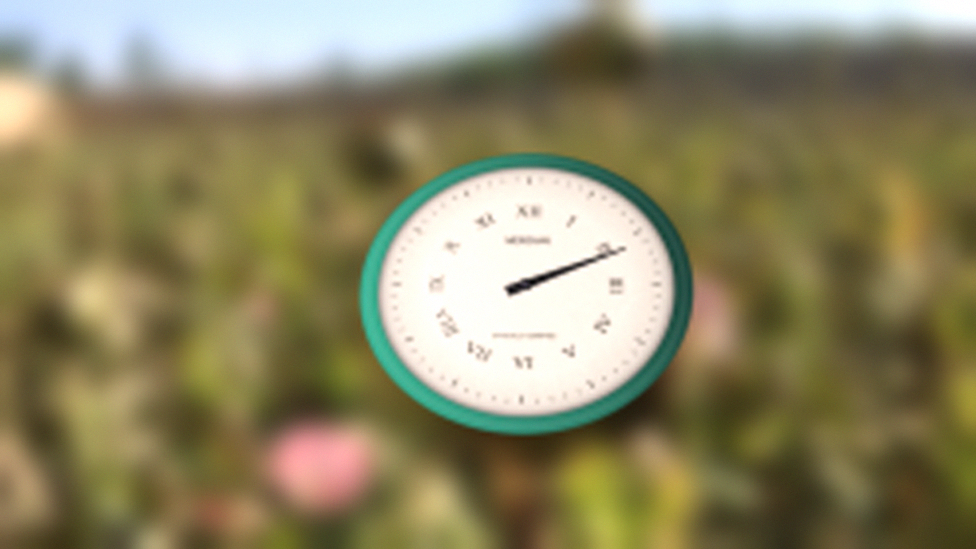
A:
2 h 11 min
